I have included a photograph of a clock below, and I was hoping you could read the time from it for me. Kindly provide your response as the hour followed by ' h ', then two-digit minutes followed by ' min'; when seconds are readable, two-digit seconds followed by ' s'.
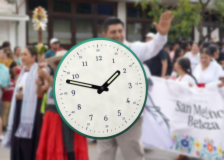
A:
1 h 48 min
